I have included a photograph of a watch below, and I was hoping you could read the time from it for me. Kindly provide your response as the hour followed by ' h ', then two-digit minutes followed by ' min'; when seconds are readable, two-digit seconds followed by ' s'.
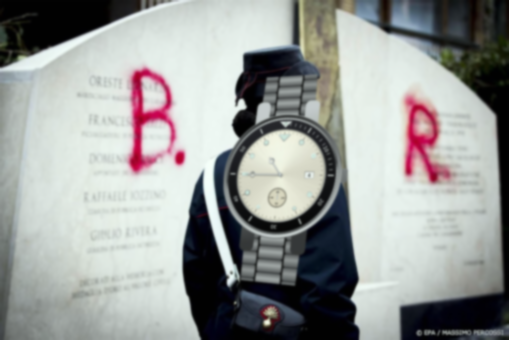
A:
10 h 45 min
